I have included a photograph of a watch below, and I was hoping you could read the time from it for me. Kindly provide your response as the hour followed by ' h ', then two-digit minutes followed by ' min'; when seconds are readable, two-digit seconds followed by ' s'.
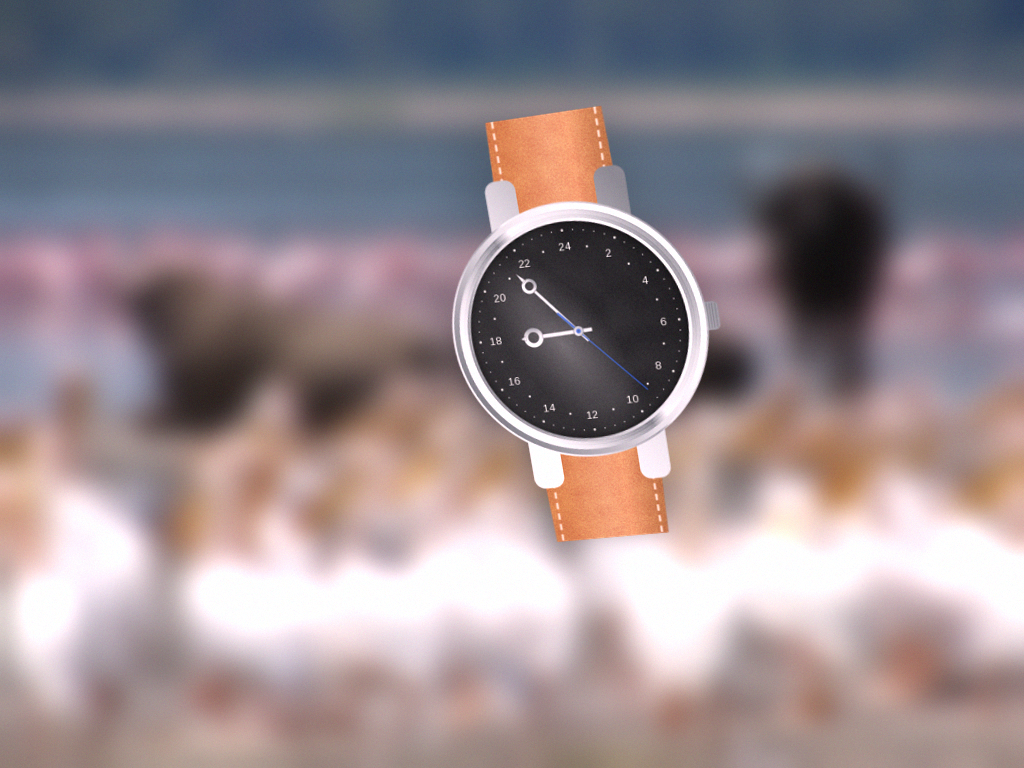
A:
17 h 53 min 23 s
